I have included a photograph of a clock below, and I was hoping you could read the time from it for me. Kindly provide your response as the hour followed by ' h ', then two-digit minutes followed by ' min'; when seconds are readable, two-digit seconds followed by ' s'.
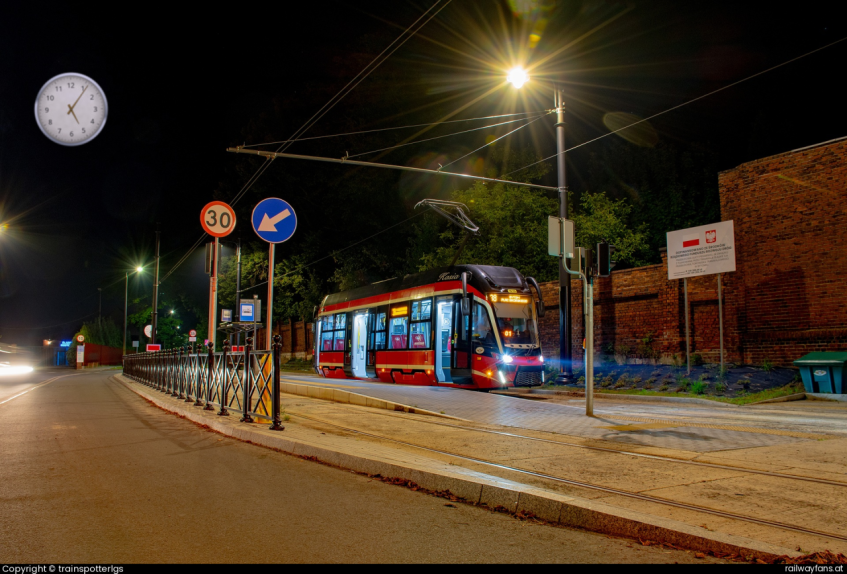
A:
5 h 06 min
